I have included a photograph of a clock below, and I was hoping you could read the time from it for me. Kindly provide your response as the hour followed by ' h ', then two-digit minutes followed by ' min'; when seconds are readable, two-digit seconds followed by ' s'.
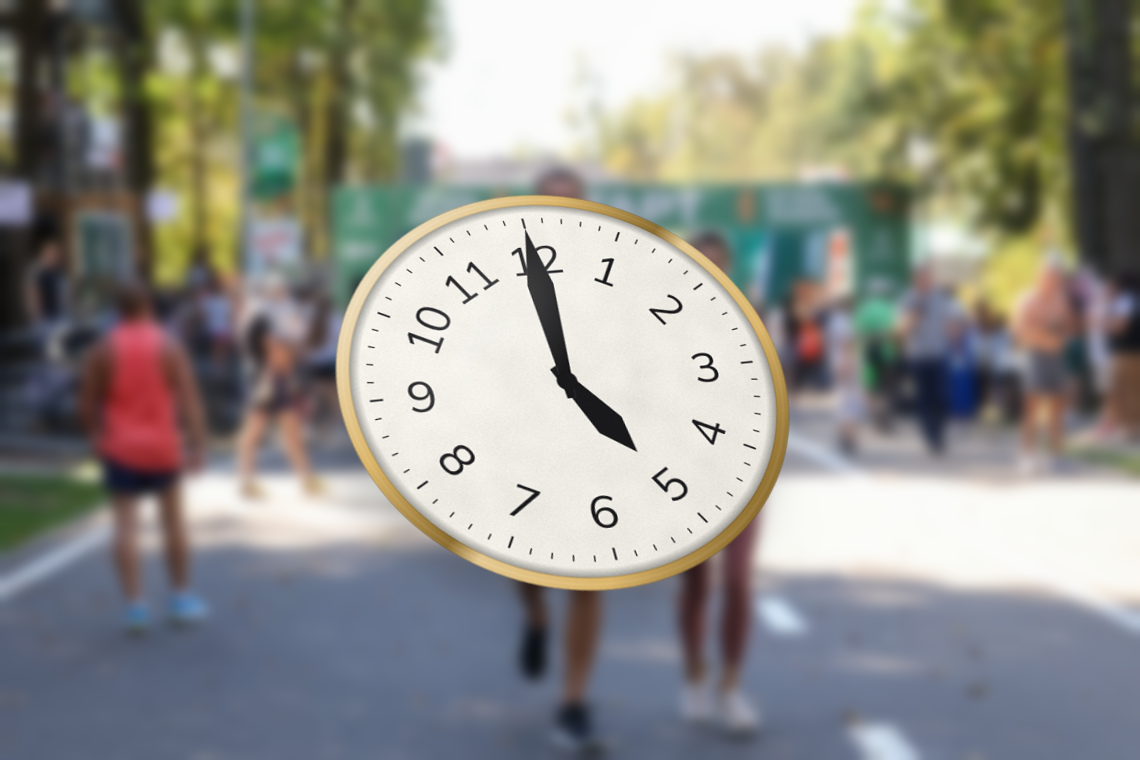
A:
5 h 00 min
